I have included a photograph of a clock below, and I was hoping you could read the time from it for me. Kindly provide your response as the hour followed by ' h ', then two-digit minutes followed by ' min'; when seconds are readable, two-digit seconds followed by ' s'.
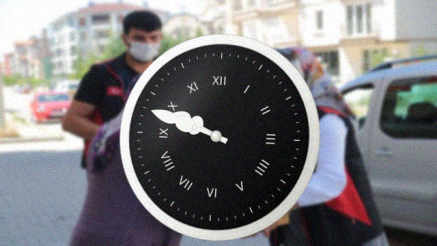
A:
9 h 48 min
